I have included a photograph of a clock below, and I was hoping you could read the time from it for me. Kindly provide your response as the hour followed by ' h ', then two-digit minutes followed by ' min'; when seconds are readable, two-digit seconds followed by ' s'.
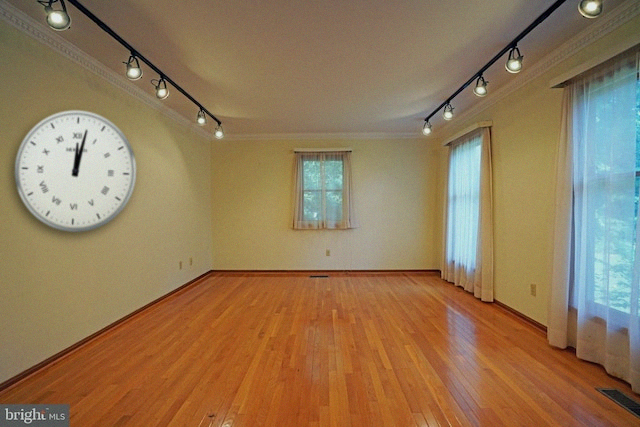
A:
12 h 02 min
